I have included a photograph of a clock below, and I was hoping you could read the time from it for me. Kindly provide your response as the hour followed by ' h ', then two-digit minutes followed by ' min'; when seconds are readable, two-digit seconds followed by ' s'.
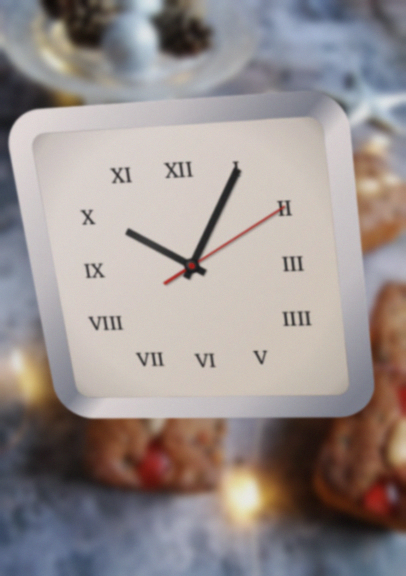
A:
10 h 05 min 10 s
